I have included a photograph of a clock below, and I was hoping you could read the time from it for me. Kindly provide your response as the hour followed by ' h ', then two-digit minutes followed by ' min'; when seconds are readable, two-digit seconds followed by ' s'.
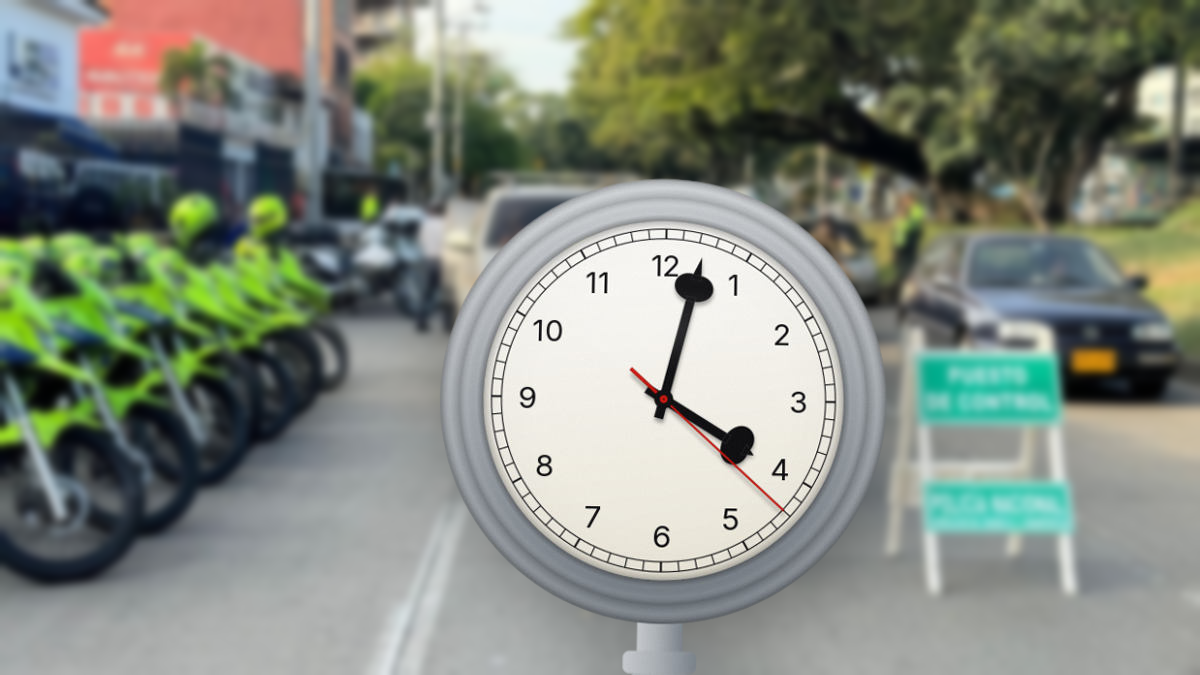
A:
4 h 02 min 22 s
